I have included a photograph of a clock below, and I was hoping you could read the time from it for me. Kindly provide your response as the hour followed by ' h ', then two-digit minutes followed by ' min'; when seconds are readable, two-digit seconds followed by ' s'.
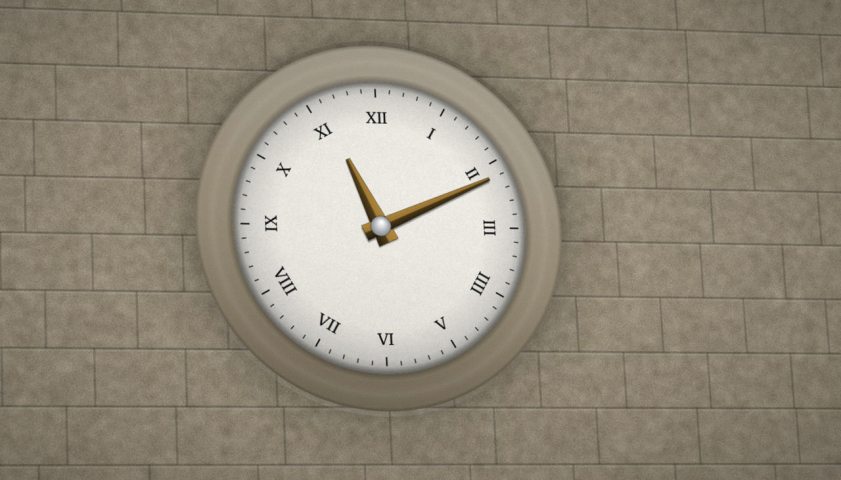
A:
11 h 11 min
